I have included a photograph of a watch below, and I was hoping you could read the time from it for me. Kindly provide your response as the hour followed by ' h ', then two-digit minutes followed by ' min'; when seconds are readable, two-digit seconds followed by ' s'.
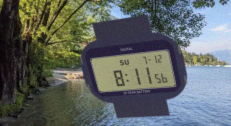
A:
8 h 11 min 56 s
